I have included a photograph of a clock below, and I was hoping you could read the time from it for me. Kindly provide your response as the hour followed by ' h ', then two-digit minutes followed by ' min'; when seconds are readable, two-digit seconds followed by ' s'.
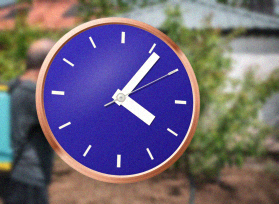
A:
4 h 06 min 10 s
